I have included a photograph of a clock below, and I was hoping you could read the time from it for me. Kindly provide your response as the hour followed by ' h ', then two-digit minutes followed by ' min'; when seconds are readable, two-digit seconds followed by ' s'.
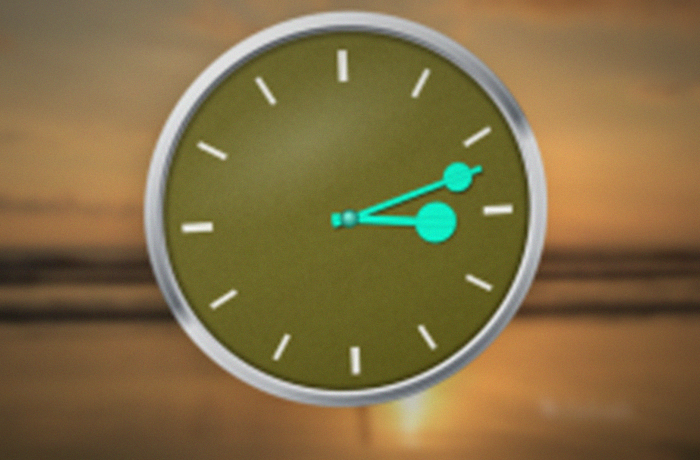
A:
3 h 12 min
